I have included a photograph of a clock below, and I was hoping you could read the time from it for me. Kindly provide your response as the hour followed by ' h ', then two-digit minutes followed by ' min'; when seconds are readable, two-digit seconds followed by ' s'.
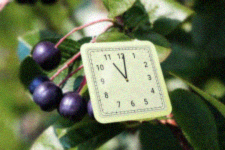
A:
11 h 01 min
